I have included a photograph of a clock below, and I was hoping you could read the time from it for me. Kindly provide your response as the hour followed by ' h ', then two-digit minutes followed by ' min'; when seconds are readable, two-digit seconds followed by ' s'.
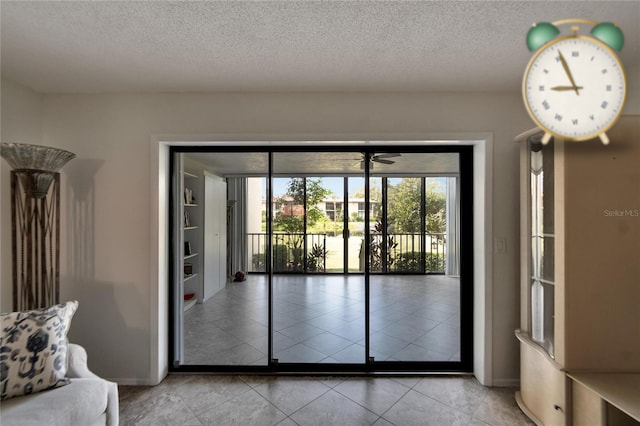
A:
8 h 56 min
